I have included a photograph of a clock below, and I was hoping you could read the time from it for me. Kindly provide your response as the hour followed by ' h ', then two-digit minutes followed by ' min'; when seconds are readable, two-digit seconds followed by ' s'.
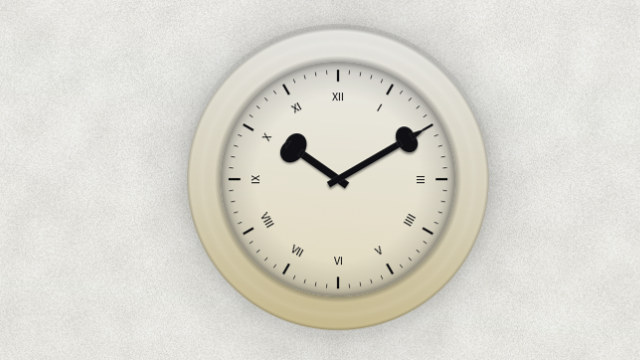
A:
10 h 10 min
